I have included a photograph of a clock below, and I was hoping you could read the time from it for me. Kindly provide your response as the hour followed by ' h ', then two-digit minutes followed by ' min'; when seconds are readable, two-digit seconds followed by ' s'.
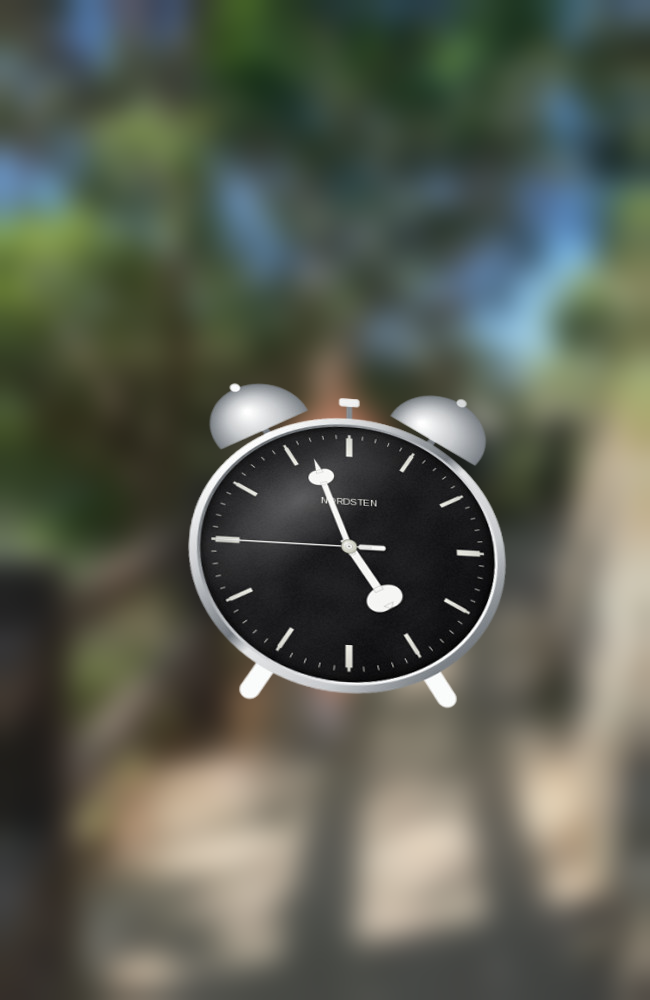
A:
4 h 56 min 45 s
